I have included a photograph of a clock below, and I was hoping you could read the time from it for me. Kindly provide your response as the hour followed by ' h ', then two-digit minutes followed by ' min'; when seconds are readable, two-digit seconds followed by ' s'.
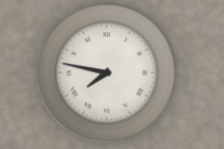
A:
7 h 47 min
